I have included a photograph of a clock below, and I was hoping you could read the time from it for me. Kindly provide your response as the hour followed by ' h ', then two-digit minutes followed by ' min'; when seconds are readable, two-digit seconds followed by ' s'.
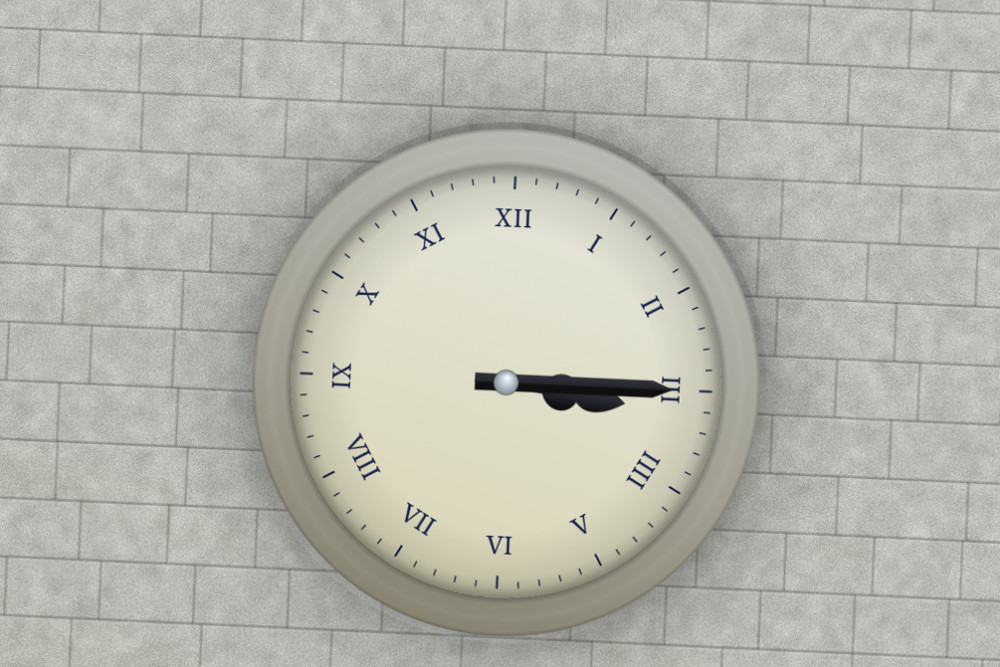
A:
3 h 15 min
